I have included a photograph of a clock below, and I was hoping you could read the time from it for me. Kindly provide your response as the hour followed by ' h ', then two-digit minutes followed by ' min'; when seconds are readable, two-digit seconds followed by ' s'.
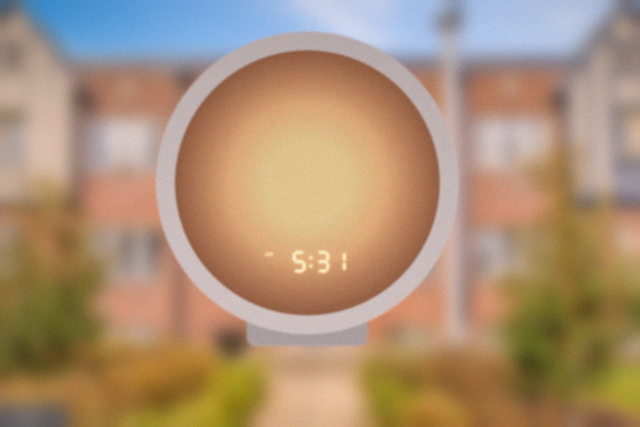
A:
5 h 31 min
